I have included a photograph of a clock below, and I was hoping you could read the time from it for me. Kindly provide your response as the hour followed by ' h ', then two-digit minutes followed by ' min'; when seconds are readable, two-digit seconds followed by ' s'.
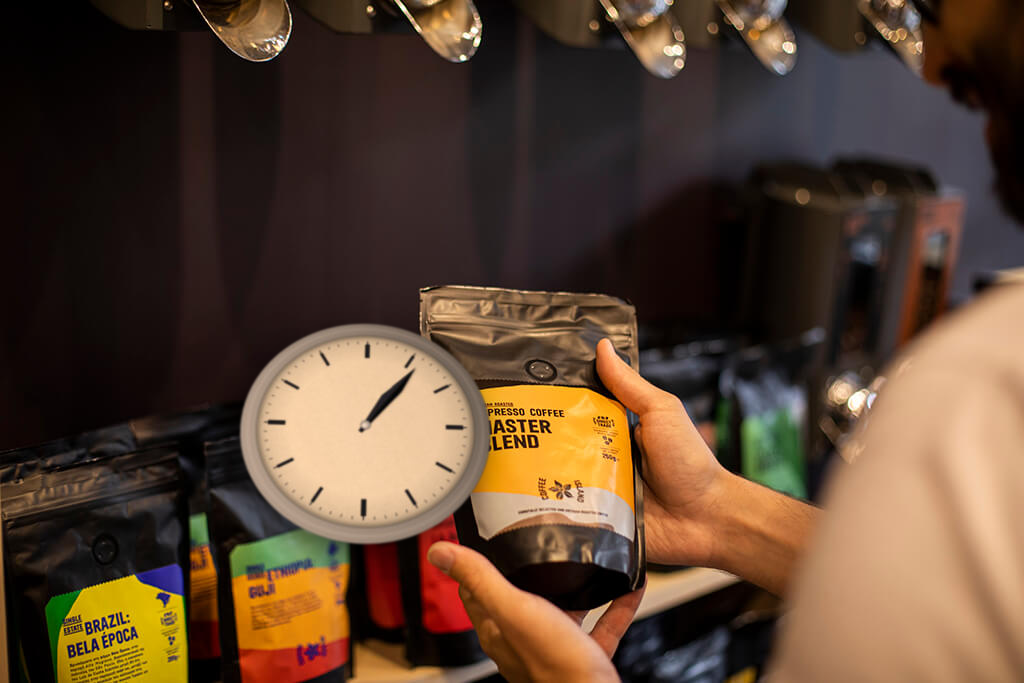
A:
1 h 06 min
